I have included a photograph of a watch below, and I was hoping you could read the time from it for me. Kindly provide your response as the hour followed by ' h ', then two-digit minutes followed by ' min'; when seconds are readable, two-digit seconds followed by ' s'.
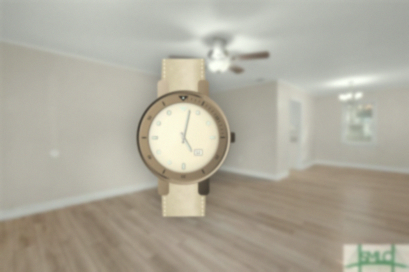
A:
5 h 02 min
